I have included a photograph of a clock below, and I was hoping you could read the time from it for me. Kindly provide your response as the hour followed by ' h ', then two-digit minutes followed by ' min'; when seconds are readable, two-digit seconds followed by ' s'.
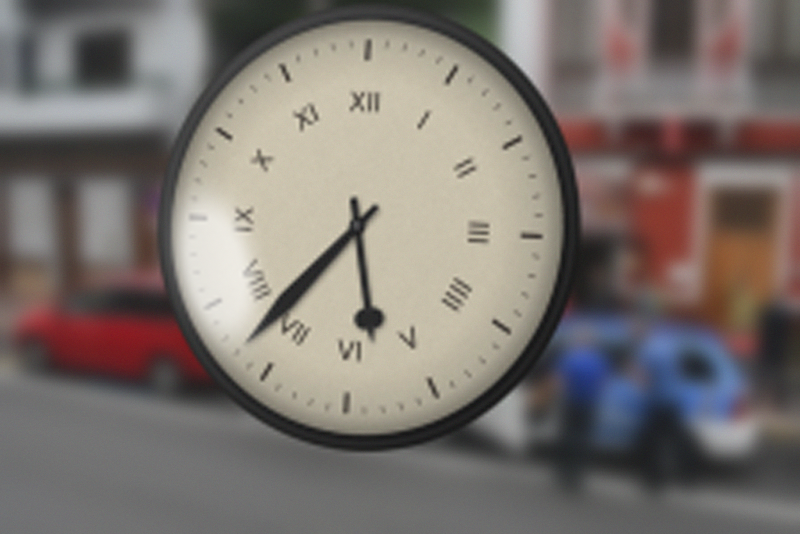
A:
5 h 37 min
